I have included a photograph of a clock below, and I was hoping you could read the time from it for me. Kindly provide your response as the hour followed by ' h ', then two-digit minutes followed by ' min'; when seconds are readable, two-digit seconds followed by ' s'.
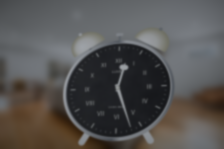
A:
12 h 27 min
